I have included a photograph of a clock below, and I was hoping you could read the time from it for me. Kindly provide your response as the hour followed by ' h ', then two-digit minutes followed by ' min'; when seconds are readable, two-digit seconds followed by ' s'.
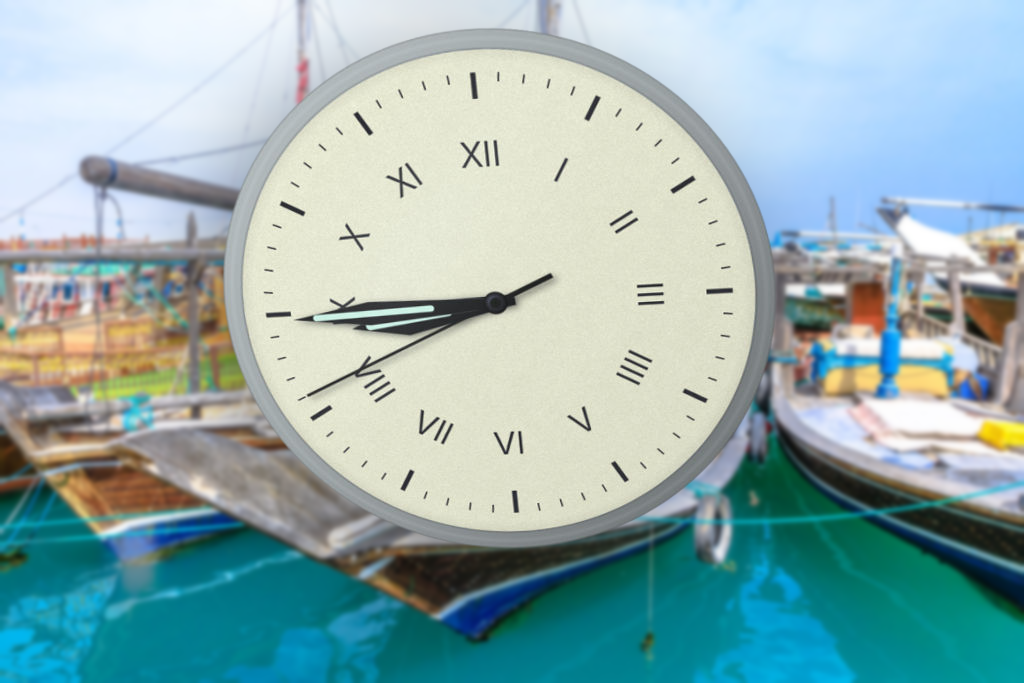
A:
8 h 44 min 41 s
